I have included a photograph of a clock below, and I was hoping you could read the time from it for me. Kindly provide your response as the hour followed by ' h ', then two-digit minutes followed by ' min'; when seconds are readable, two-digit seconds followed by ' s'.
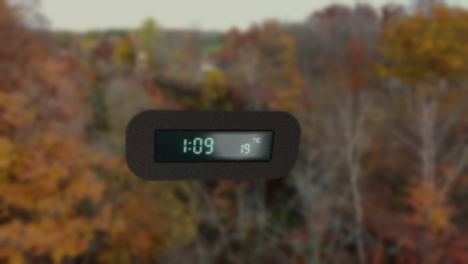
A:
1 h 09 min
